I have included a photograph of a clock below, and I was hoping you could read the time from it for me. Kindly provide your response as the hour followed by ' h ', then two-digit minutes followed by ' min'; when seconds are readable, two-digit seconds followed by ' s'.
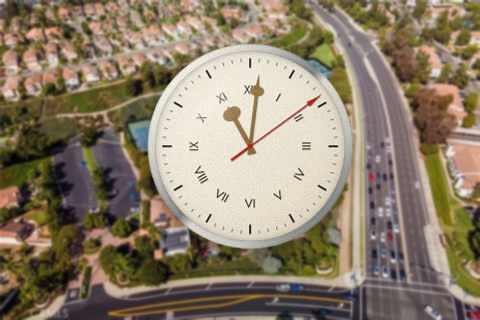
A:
11 h 01 min 09 s
